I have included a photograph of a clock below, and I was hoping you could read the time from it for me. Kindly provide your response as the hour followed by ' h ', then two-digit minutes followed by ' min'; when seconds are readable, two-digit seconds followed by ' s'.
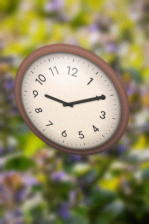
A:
9 h 10 min
